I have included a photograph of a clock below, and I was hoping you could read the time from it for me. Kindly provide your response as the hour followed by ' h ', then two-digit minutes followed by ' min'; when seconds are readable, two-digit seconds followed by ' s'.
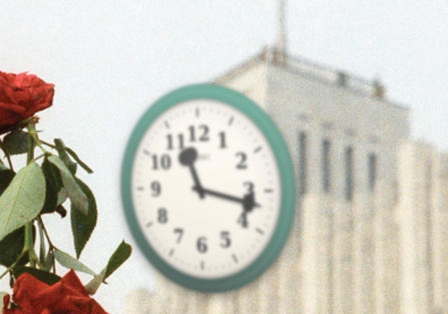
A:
11 h 17 min
